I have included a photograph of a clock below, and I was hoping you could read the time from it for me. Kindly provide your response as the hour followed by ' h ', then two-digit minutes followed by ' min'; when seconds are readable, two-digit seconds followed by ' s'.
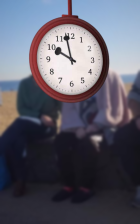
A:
9 h 58 min
